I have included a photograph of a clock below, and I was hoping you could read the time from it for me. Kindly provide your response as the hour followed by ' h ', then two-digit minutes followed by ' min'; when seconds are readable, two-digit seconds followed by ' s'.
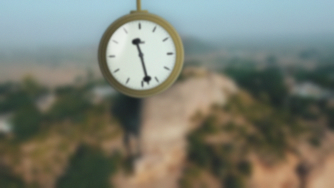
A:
11 h 28 min
